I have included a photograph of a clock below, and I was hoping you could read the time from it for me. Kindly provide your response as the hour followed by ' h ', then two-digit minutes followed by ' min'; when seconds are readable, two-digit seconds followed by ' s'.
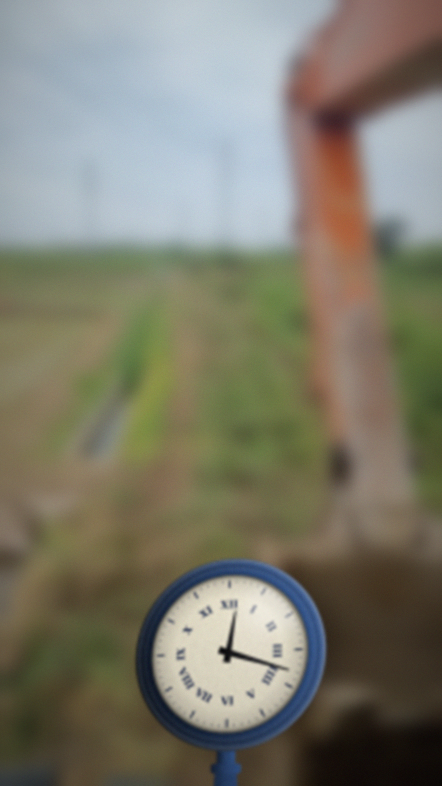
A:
12 h 18 min
